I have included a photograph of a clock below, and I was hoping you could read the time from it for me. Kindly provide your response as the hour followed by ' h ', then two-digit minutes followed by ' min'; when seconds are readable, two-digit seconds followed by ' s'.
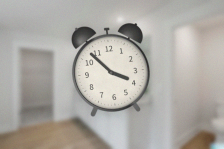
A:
3 h 53 min
